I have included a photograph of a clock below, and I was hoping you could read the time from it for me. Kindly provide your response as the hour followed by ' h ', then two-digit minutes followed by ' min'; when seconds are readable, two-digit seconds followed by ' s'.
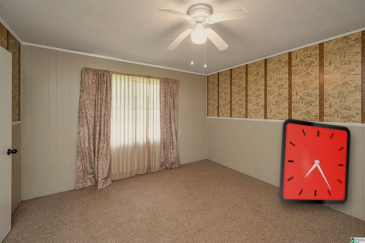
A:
7 h 24 min
